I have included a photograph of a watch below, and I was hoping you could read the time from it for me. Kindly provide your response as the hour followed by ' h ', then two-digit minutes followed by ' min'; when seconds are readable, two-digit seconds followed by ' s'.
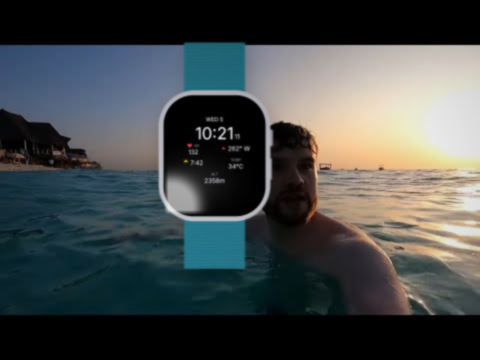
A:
10 h 21 min
